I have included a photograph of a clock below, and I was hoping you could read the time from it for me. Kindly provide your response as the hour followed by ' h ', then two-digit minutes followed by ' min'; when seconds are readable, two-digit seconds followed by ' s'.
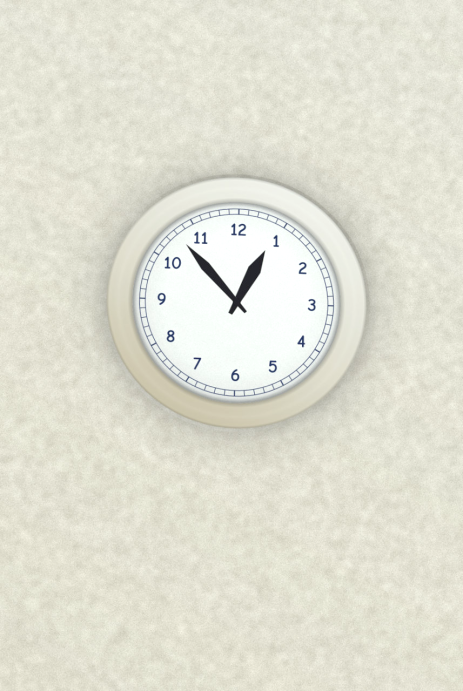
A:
12 h 53 min
